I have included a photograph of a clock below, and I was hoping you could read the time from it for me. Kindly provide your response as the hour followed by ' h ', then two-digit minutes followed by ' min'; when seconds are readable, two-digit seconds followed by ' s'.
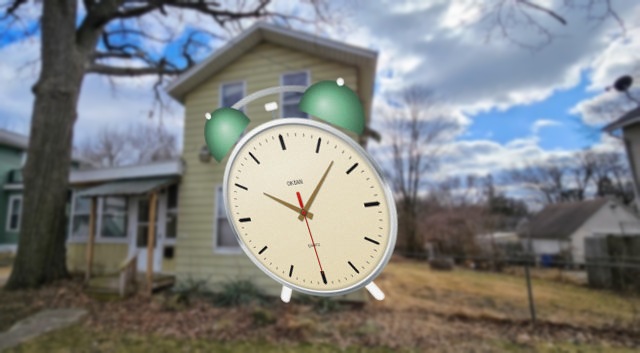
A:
10 h 07 min 30 s
